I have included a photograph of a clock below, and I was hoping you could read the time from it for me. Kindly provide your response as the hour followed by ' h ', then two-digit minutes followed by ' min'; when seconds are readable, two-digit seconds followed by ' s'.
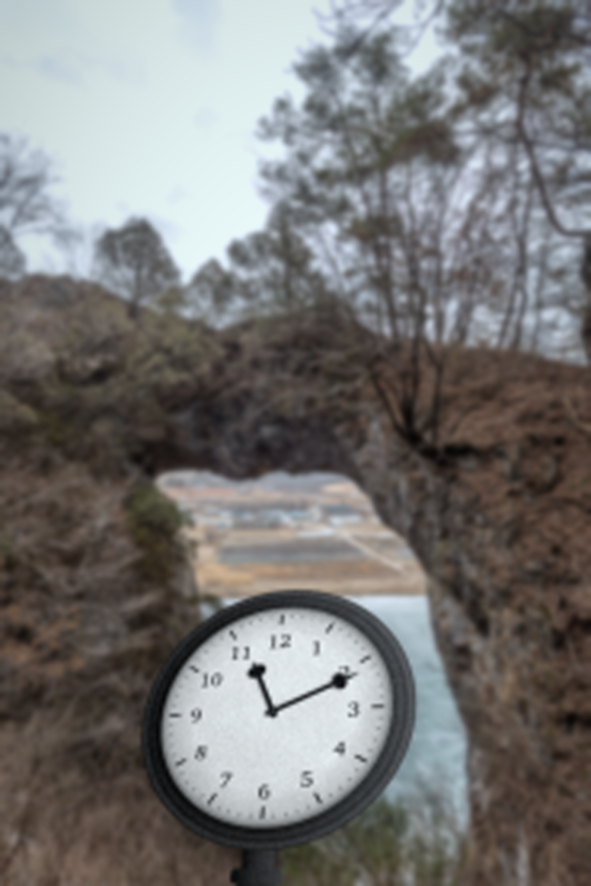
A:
11 h 11 min
